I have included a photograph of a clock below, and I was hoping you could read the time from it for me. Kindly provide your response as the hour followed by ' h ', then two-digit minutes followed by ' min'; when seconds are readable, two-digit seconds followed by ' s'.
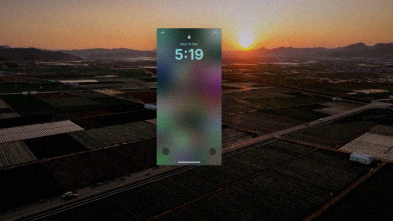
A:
5 h 19 min
